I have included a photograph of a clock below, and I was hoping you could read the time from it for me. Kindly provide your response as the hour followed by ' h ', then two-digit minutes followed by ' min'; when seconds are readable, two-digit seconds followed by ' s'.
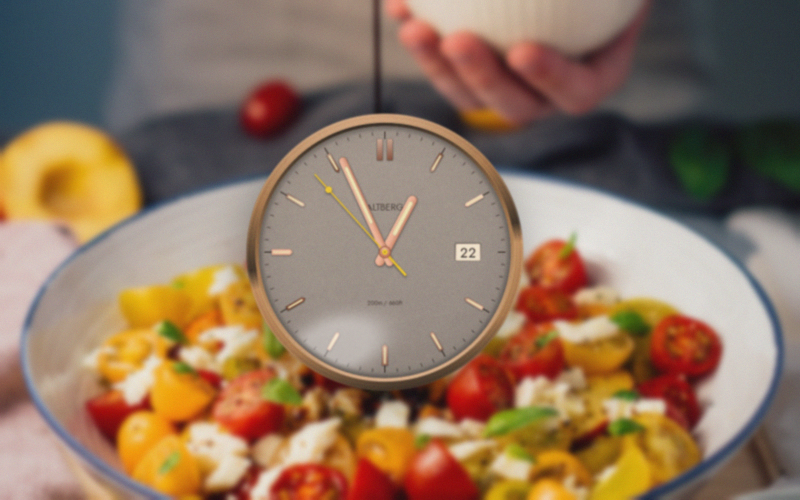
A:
12 h 55 min 53 s
